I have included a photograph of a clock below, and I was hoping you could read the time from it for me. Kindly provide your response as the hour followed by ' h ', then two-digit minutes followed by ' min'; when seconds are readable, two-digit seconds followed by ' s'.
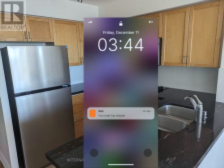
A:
3 h 44 min
